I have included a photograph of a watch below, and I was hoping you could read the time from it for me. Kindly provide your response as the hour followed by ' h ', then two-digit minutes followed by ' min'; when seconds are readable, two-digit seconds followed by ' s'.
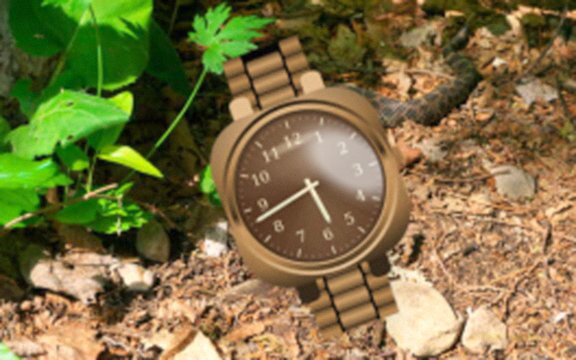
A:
5 h 43 min
